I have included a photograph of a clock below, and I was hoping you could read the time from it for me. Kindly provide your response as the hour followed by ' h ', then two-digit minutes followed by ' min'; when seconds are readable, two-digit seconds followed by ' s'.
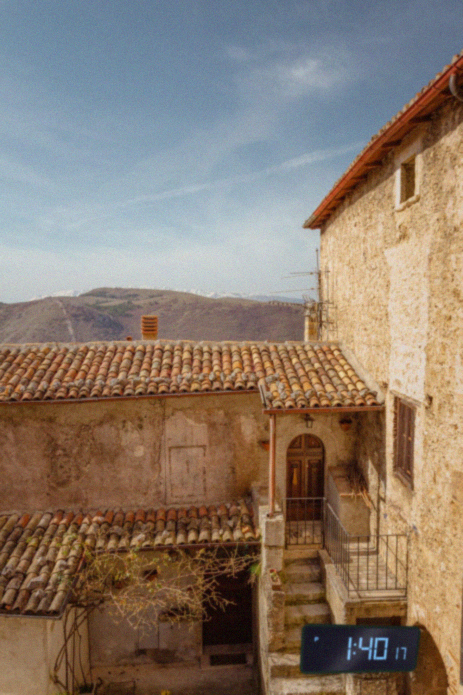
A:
1 h 40 min 17 s
